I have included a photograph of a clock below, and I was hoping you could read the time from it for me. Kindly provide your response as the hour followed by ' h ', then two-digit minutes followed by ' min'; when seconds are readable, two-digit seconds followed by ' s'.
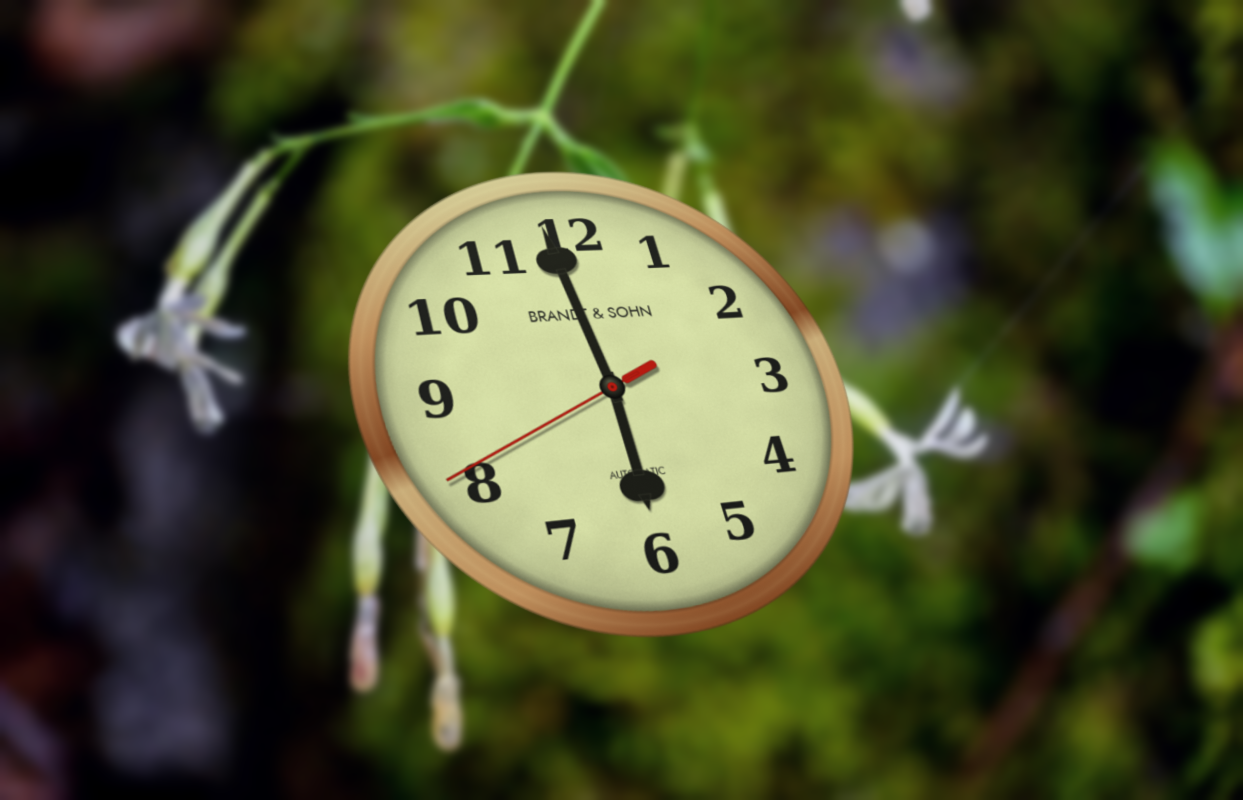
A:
5 h 58 min 41 s
